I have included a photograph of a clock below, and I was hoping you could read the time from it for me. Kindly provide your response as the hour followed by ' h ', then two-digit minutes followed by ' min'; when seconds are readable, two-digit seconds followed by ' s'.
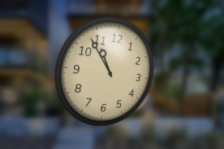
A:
10 h 53 min
